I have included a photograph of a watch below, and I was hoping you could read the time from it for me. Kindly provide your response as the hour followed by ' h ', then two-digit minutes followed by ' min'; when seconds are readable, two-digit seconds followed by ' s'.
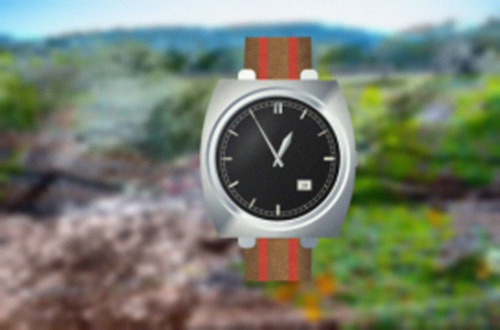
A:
12 h 55 min
